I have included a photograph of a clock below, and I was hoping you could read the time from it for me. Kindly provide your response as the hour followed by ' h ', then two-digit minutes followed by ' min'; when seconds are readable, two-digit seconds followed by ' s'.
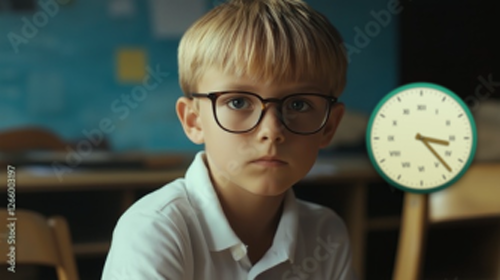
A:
3 h 23 min
